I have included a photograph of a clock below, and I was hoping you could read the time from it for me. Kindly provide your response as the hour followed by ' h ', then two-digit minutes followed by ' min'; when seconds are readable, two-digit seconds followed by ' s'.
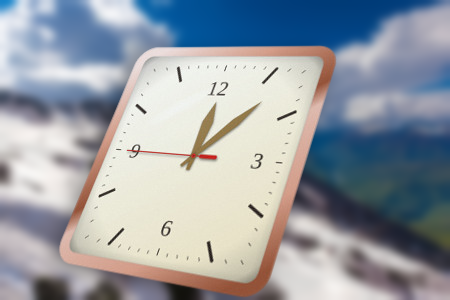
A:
12 h 06 min 45 s
